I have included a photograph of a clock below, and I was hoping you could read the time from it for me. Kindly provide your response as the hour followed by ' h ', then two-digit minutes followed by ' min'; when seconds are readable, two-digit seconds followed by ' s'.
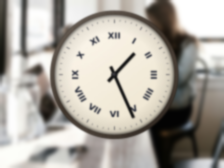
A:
1 h 26 min
